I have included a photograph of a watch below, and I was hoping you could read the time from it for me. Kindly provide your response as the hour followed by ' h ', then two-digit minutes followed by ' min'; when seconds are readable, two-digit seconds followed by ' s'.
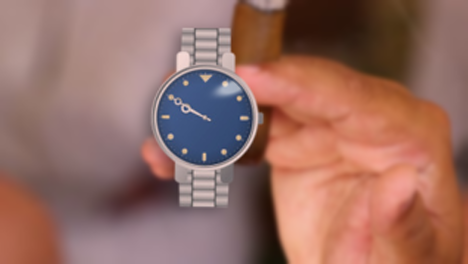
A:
9 h 50 min
